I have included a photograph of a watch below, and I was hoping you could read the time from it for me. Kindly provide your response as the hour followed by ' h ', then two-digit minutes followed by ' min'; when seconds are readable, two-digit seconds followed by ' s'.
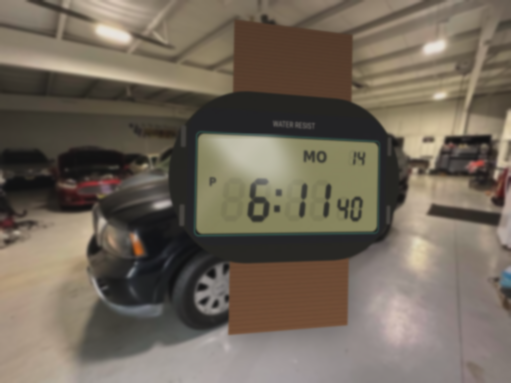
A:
6 h 11 min 40 s
